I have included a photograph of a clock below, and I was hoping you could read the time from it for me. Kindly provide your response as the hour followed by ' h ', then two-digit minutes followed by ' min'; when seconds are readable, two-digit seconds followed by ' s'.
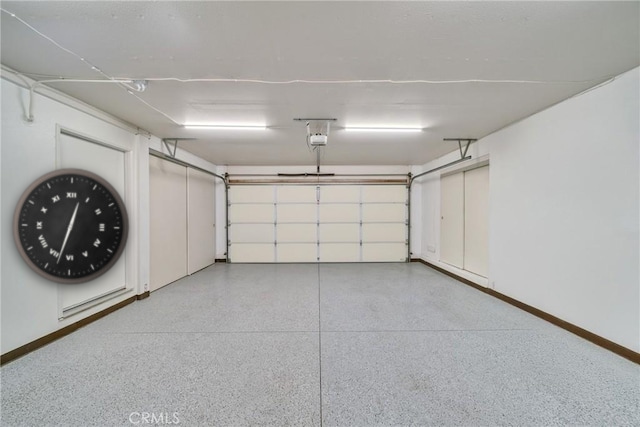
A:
12 h 33 min
